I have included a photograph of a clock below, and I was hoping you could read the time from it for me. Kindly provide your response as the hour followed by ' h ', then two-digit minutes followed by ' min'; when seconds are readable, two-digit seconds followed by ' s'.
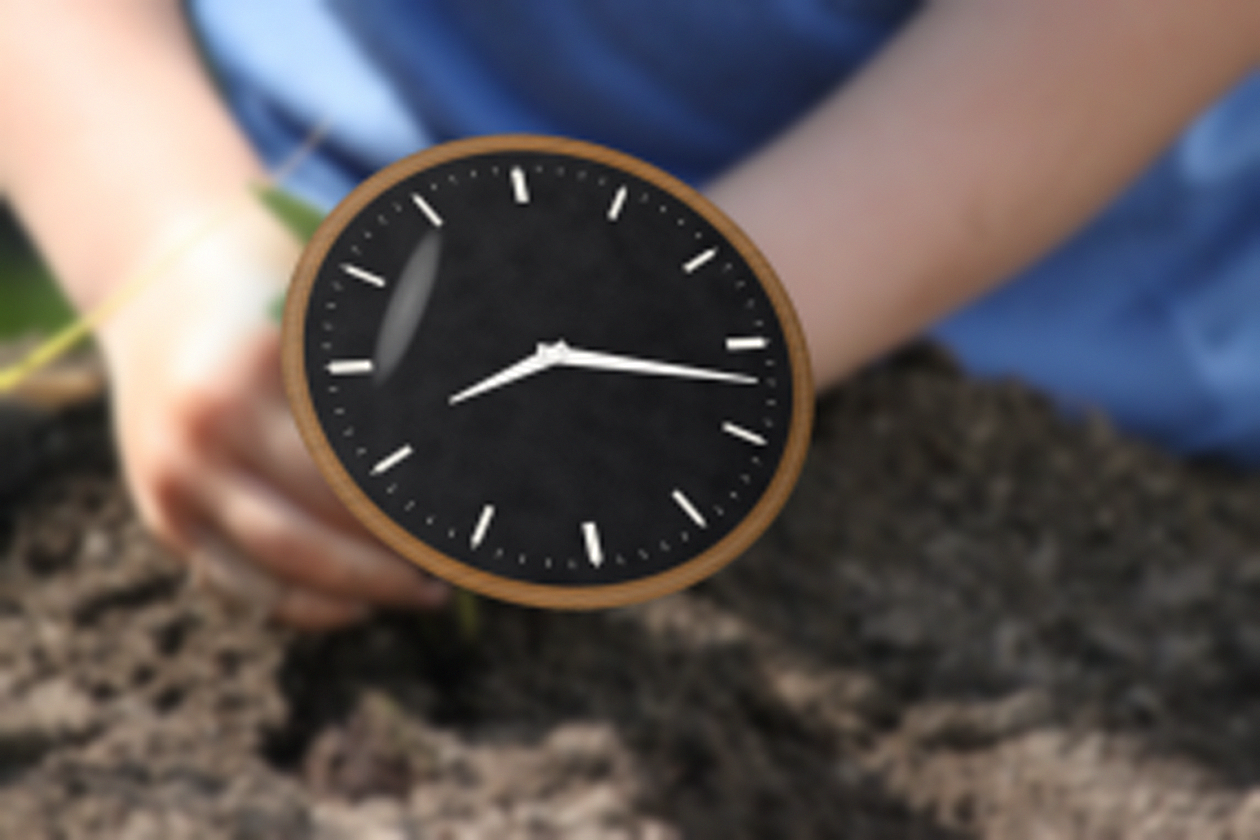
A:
8 h 17 min
